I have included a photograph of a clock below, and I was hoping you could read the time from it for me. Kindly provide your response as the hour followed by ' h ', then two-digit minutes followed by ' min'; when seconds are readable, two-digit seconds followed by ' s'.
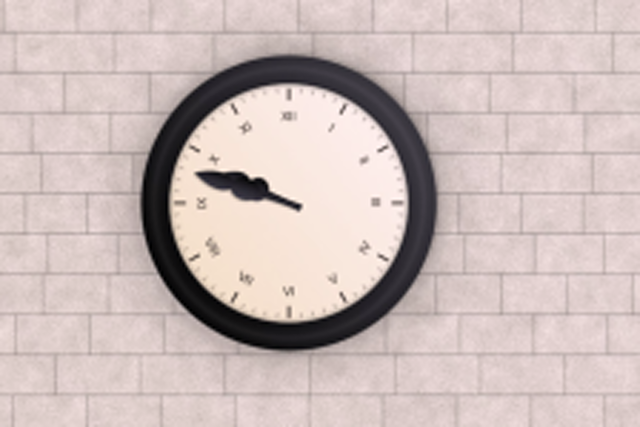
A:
9 h 48 min
